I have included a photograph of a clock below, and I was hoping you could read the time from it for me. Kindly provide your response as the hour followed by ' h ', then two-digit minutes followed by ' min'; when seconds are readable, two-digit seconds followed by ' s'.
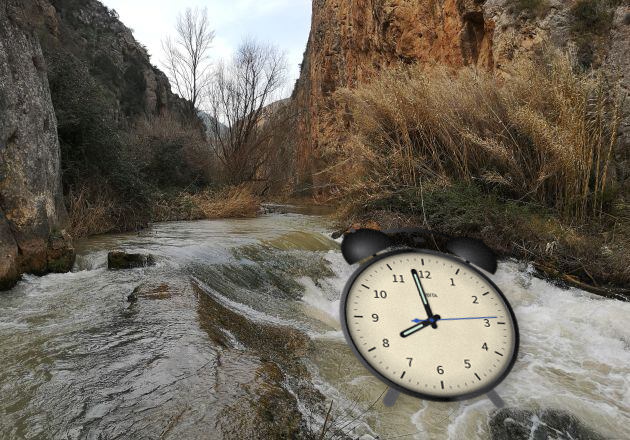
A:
7 h 58 min 14 s
